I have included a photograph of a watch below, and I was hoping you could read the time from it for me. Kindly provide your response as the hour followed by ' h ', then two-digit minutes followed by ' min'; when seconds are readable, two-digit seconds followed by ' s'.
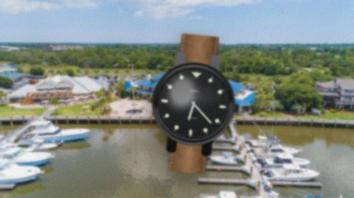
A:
6 h 22 min
